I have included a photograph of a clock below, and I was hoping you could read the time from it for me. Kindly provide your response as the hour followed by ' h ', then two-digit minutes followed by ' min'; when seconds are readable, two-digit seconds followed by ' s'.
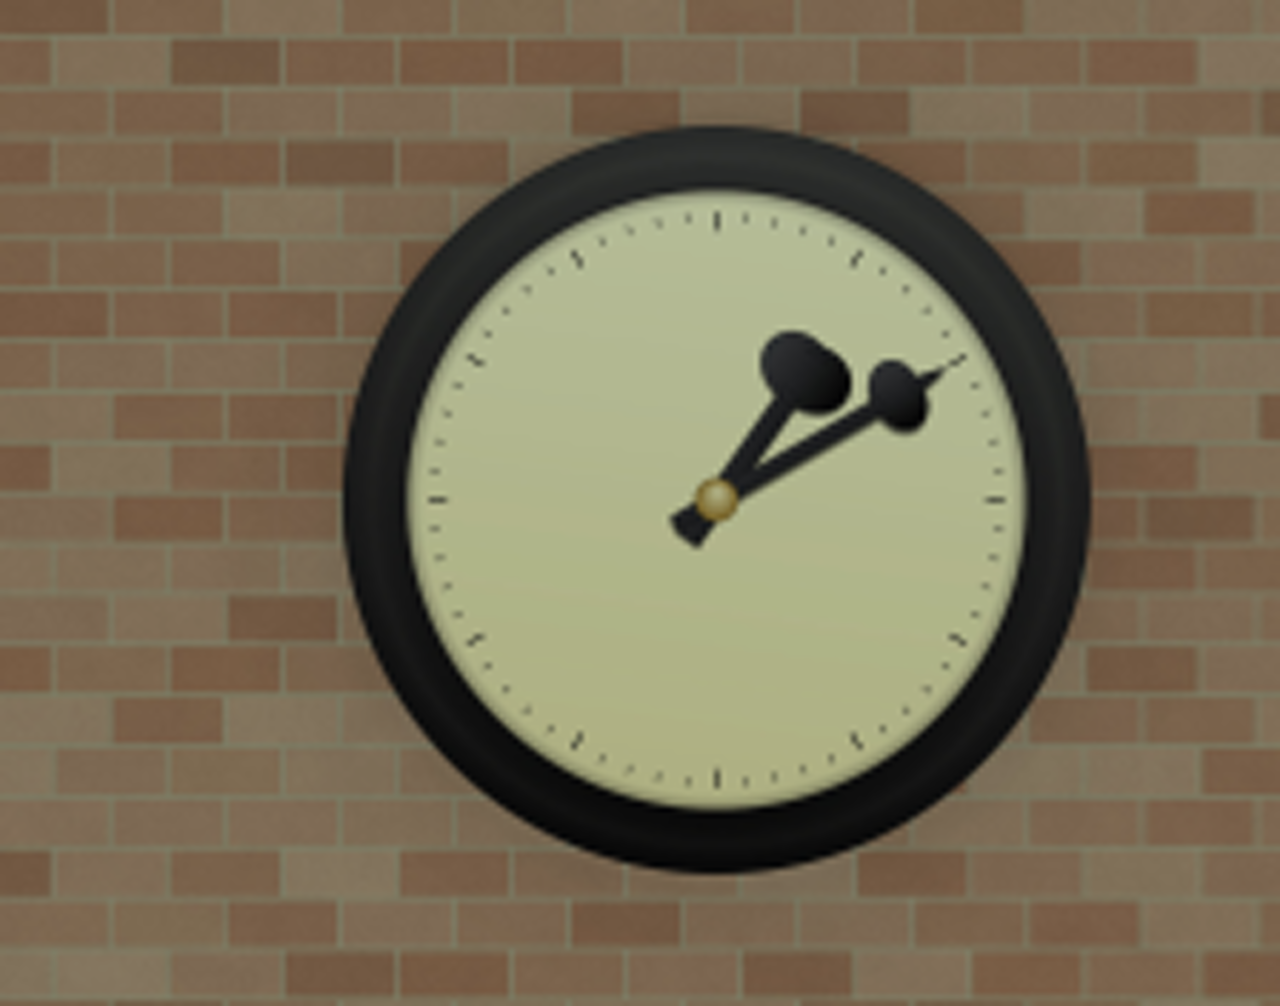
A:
1 h 10 min
